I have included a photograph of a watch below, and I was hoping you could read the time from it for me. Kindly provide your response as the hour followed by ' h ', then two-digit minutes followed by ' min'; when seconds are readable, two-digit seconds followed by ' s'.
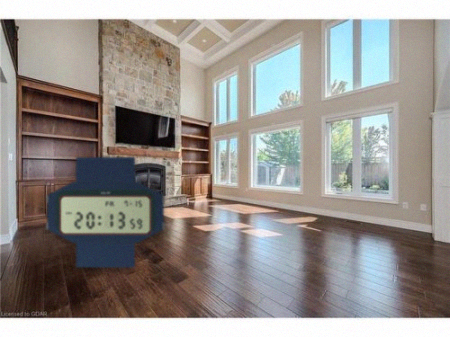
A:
20 h 13 min 59 s
